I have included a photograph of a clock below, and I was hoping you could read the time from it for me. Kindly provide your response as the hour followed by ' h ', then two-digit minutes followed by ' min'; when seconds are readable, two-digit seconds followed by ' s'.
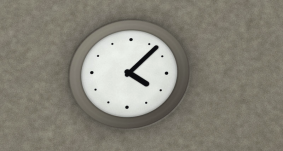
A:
4 h 07 min
